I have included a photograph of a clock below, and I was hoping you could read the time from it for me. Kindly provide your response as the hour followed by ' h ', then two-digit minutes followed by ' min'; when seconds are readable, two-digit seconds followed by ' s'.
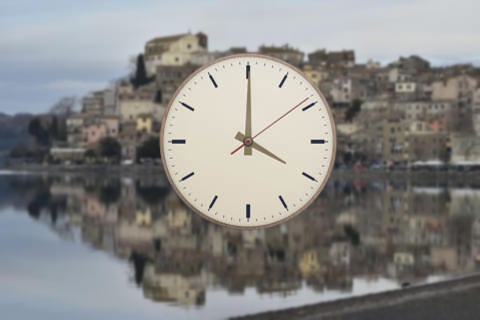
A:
4 h 00 min 09 s
